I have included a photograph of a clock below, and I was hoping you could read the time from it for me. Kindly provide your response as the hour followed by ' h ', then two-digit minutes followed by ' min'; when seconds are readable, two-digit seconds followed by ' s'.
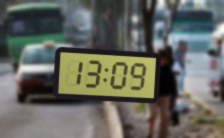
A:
13 h 09 min
